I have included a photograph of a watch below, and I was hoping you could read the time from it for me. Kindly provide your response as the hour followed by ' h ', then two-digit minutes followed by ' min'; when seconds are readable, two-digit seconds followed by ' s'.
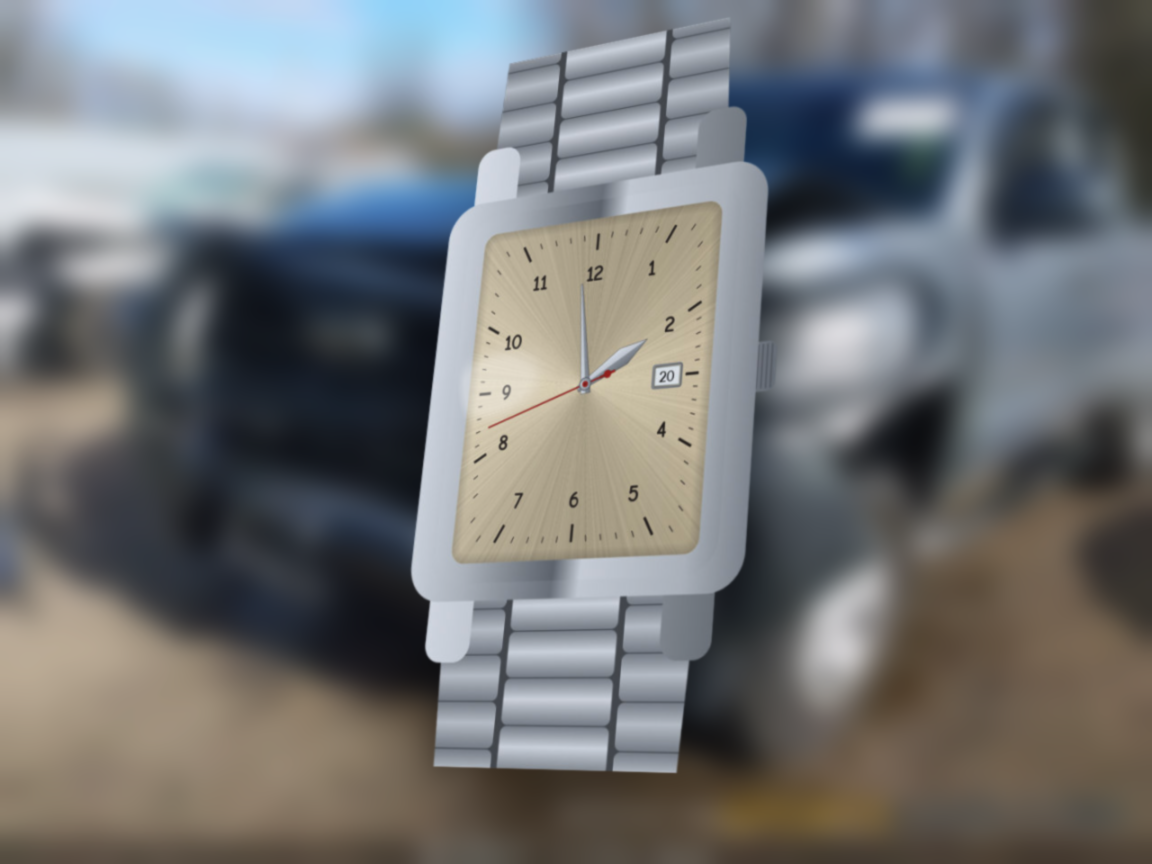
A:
1 h 58 min 42 s
